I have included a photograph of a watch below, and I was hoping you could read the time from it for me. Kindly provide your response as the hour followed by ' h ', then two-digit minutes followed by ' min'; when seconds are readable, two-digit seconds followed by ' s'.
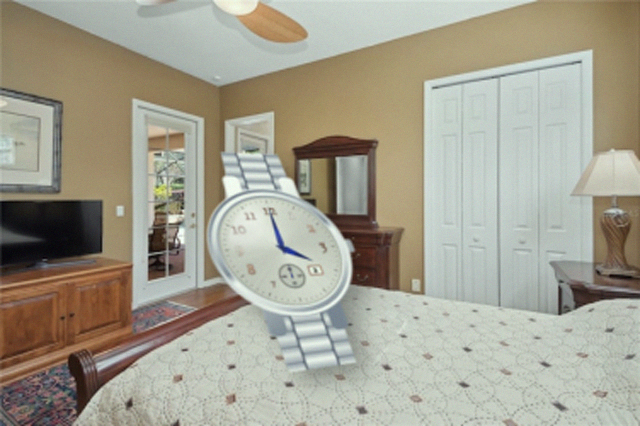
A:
4 h 00 min
